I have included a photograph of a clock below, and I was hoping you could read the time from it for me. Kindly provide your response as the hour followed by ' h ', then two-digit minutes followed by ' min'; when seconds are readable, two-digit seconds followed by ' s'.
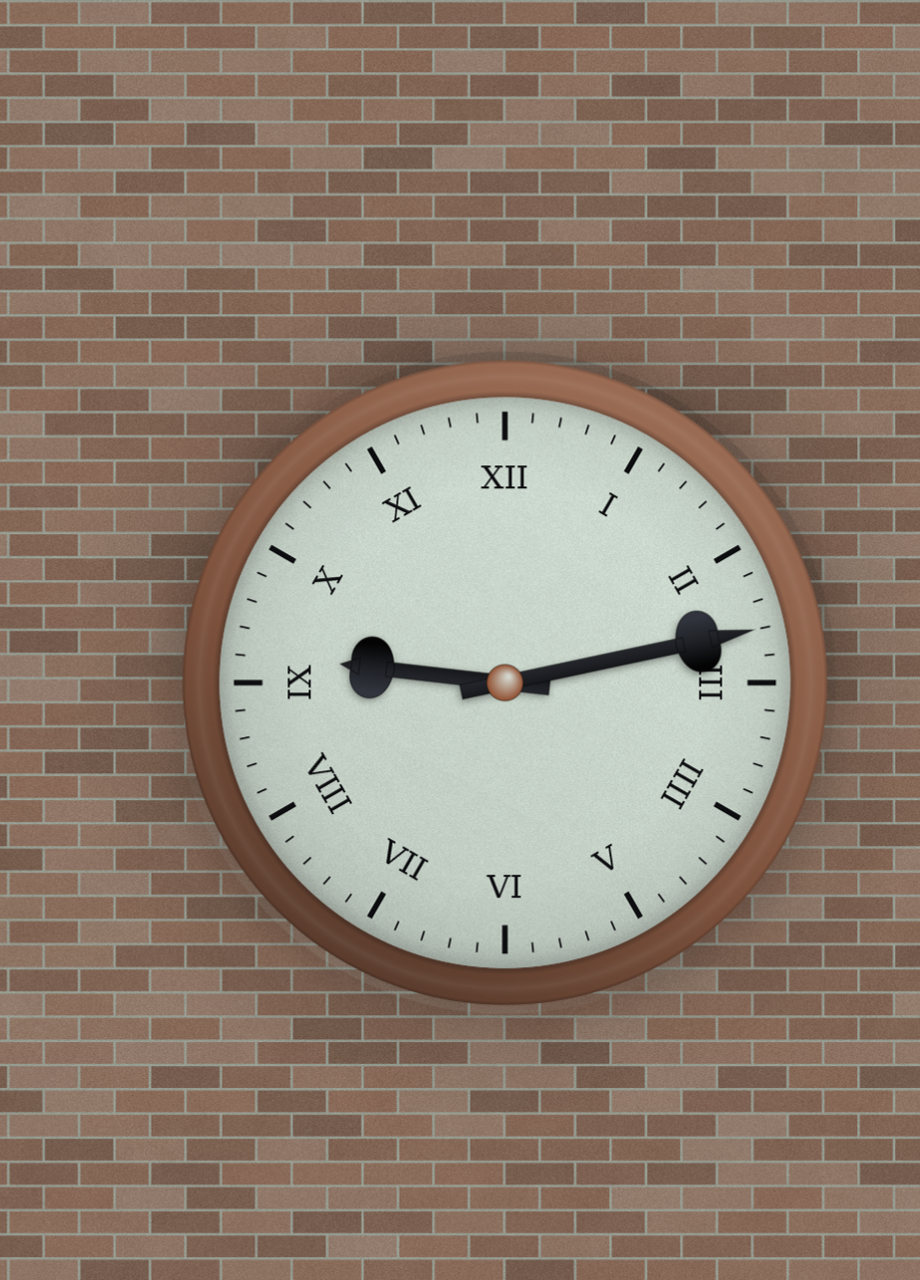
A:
9 h 13 min
